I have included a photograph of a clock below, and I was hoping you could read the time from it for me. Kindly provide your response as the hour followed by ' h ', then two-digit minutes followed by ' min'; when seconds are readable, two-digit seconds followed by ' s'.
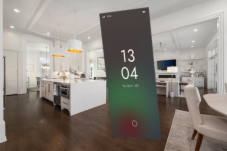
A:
13 h 04 min
